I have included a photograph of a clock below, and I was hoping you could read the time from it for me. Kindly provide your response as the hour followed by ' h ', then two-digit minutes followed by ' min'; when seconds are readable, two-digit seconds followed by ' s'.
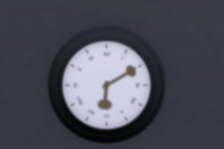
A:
6 h 10 min
